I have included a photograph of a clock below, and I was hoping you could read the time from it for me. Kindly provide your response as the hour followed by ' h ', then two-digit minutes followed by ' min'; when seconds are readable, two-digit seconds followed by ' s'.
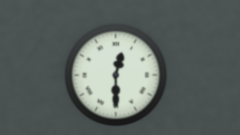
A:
12 h 30 min
